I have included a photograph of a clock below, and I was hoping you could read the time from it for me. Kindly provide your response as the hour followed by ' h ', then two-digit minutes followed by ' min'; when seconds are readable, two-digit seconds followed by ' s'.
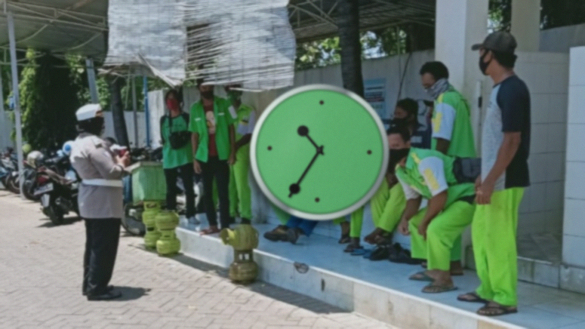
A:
10 h 35 min
